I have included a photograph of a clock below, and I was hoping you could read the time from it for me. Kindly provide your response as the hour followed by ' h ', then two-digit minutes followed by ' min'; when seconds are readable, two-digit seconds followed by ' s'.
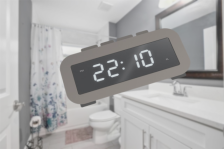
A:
22 h 10 min
